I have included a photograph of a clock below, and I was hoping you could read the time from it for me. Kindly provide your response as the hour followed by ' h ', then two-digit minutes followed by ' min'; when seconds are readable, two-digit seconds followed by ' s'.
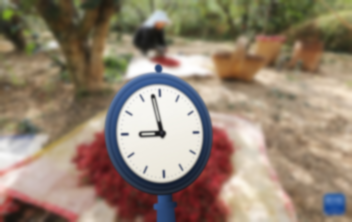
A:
8 h 58 min
